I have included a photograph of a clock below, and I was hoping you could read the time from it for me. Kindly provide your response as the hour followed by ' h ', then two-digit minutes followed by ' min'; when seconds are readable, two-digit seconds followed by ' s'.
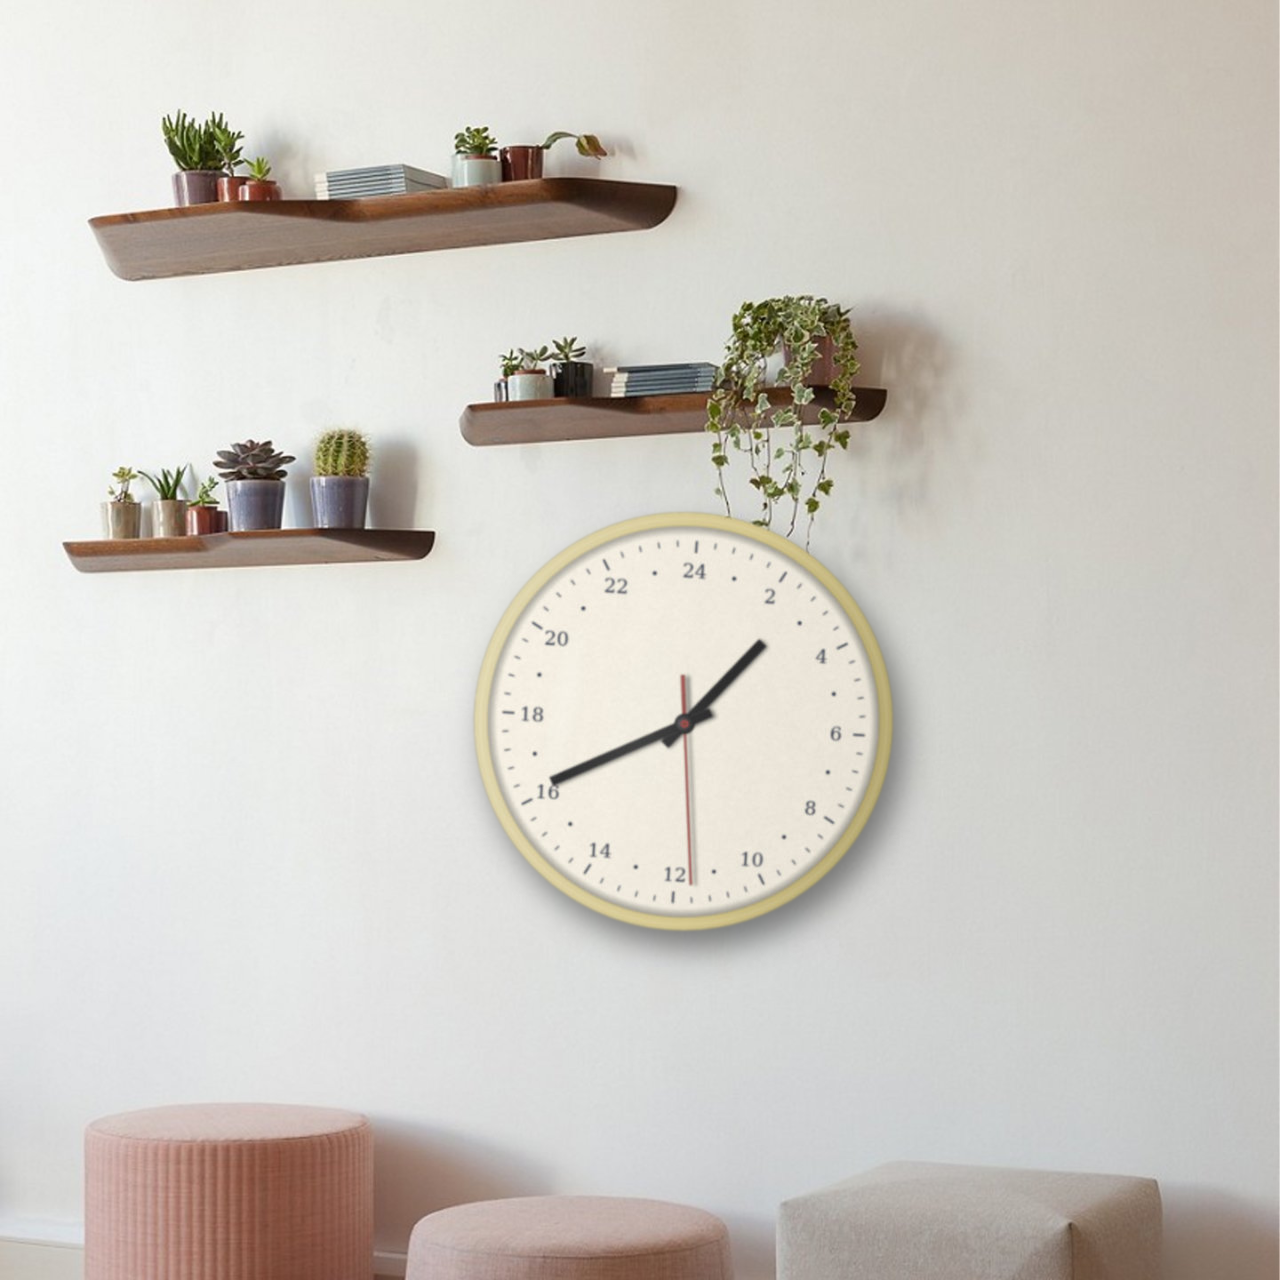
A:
2 h 40 min 29 s
